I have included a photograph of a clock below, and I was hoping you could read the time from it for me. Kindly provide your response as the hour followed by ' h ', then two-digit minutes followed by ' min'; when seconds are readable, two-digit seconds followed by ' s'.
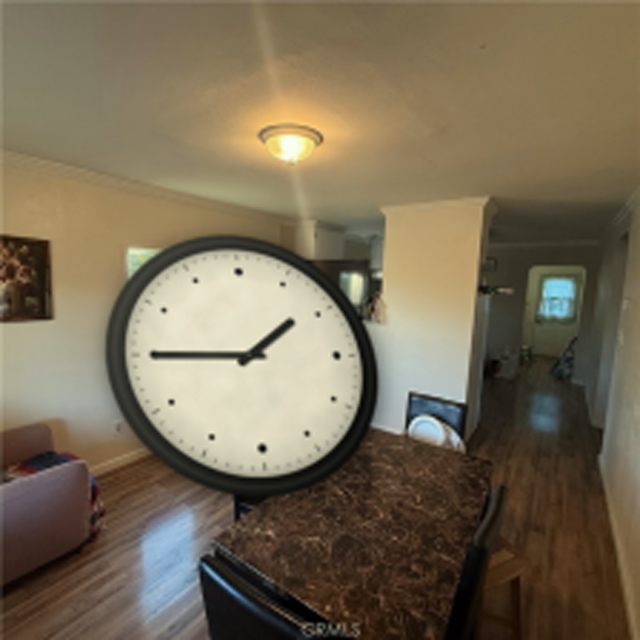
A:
1 h 45 min
